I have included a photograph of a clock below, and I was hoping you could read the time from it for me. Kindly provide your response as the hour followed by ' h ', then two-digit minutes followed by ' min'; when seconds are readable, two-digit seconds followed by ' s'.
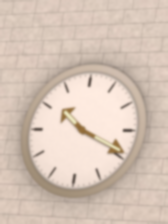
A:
10 h 19 min
